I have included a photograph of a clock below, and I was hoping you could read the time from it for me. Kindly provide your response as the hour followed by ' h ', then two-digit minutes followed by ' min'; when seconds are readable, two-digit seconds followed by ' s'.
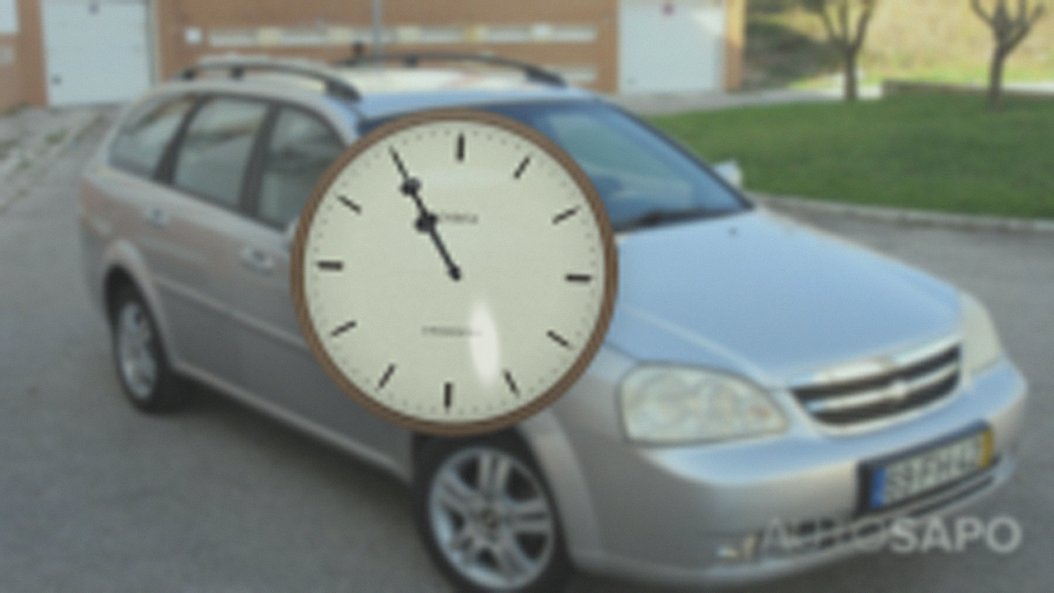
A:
10 h 55 min
